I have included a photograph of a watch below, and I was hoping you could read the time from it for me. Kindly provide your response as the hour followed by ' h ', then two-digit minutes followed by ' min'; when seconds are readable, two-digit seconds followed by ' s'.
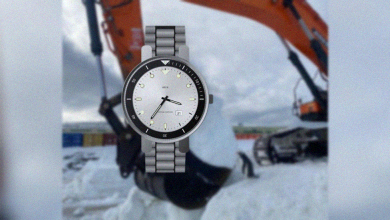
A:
3 h 36 min
